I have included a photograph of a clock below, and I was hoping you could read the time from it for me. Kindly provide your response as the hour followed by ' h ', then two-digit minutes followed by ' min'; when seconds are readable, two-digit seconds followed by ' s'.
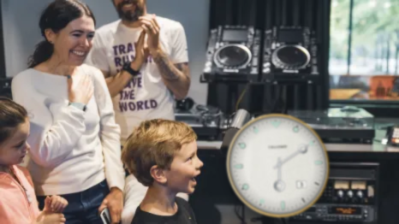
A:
6 h 10 min
